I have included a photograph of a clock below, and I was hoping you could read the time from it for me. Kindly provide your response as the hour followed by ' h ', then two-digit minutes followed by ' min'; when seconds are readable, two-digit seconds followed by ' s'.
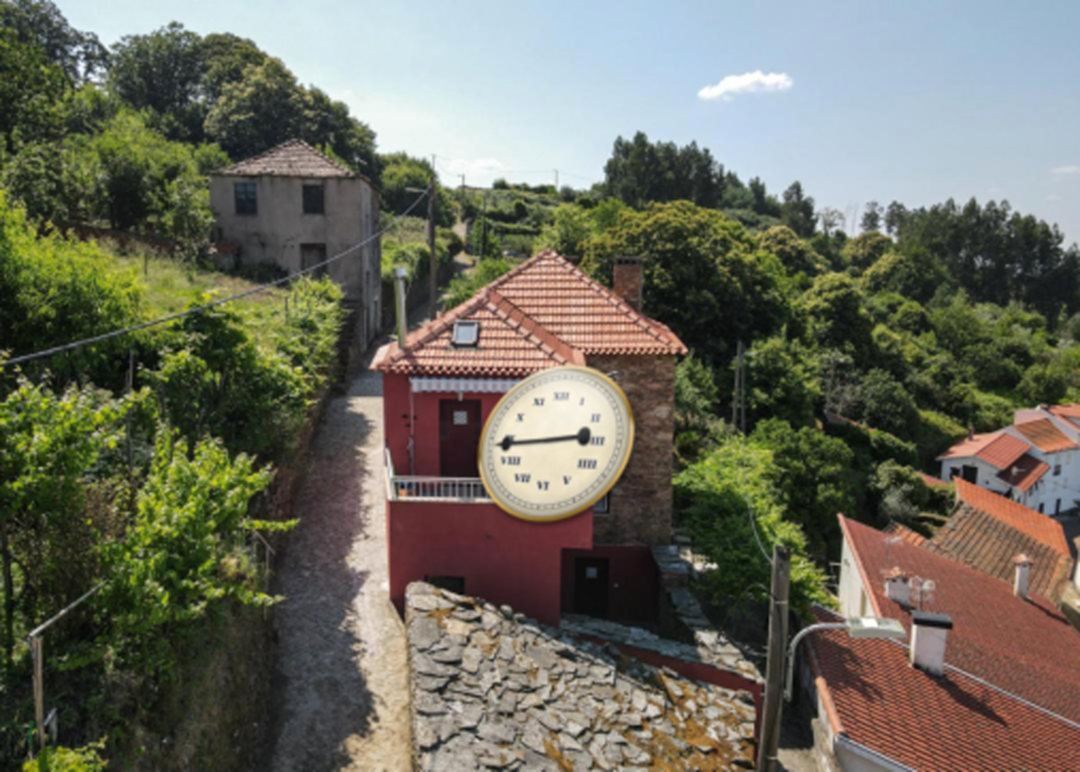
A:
2 h 44 min
